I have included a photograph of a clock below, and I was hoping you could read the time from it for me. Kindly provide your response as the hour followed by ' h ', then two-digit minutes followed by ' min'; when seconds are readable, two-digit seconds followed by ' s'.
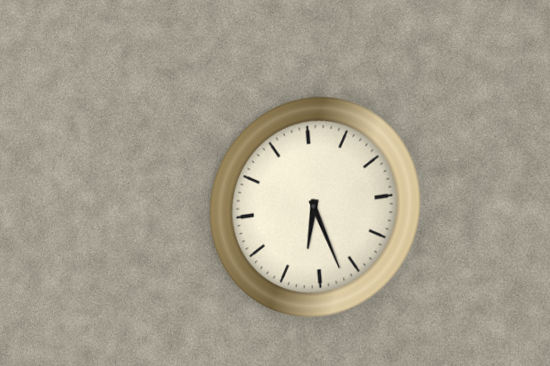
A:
6 h 27 min
